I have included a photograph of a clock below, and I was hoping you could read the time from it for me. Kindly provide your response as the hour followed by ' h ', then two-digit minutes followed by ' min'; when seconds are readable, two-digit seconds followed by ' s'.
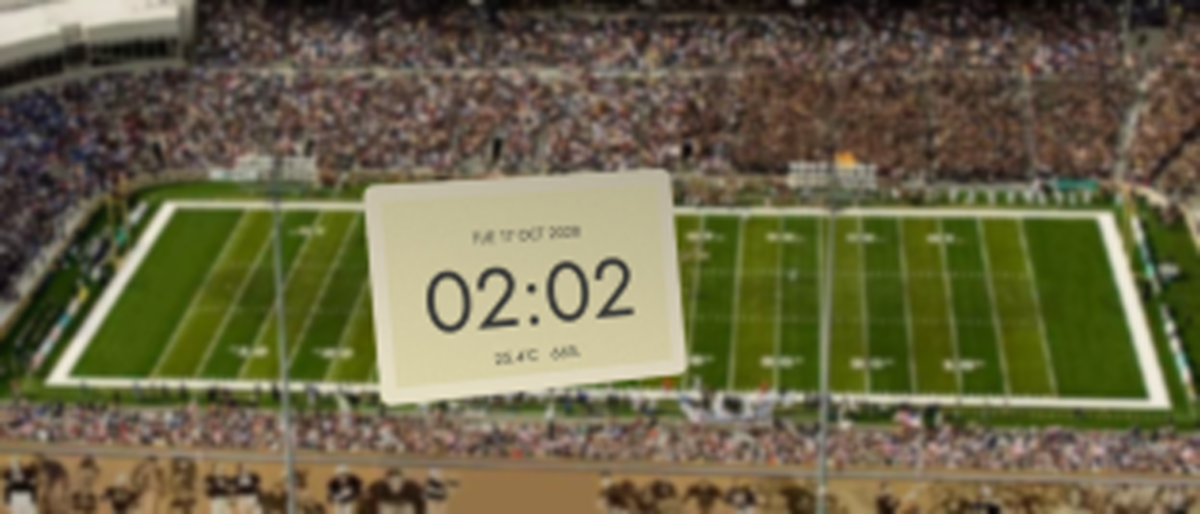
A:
2 h 02 min
